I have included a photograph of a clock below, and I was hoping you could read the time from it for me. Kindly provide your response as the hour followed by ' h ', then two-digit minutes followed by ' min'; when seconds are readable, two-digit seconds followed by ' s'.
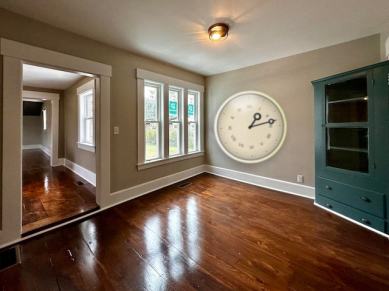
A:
1 h 13 min
